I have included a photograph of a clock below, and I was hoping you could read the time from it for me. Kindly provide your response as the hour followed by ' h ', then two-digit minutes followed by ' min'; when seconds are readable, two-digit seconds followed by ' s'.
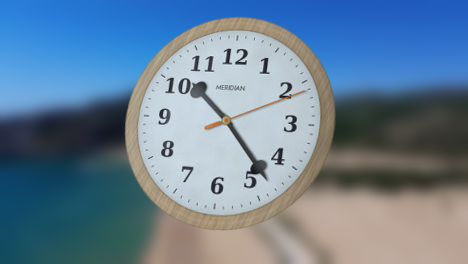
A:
10 h 23 min 11 s
